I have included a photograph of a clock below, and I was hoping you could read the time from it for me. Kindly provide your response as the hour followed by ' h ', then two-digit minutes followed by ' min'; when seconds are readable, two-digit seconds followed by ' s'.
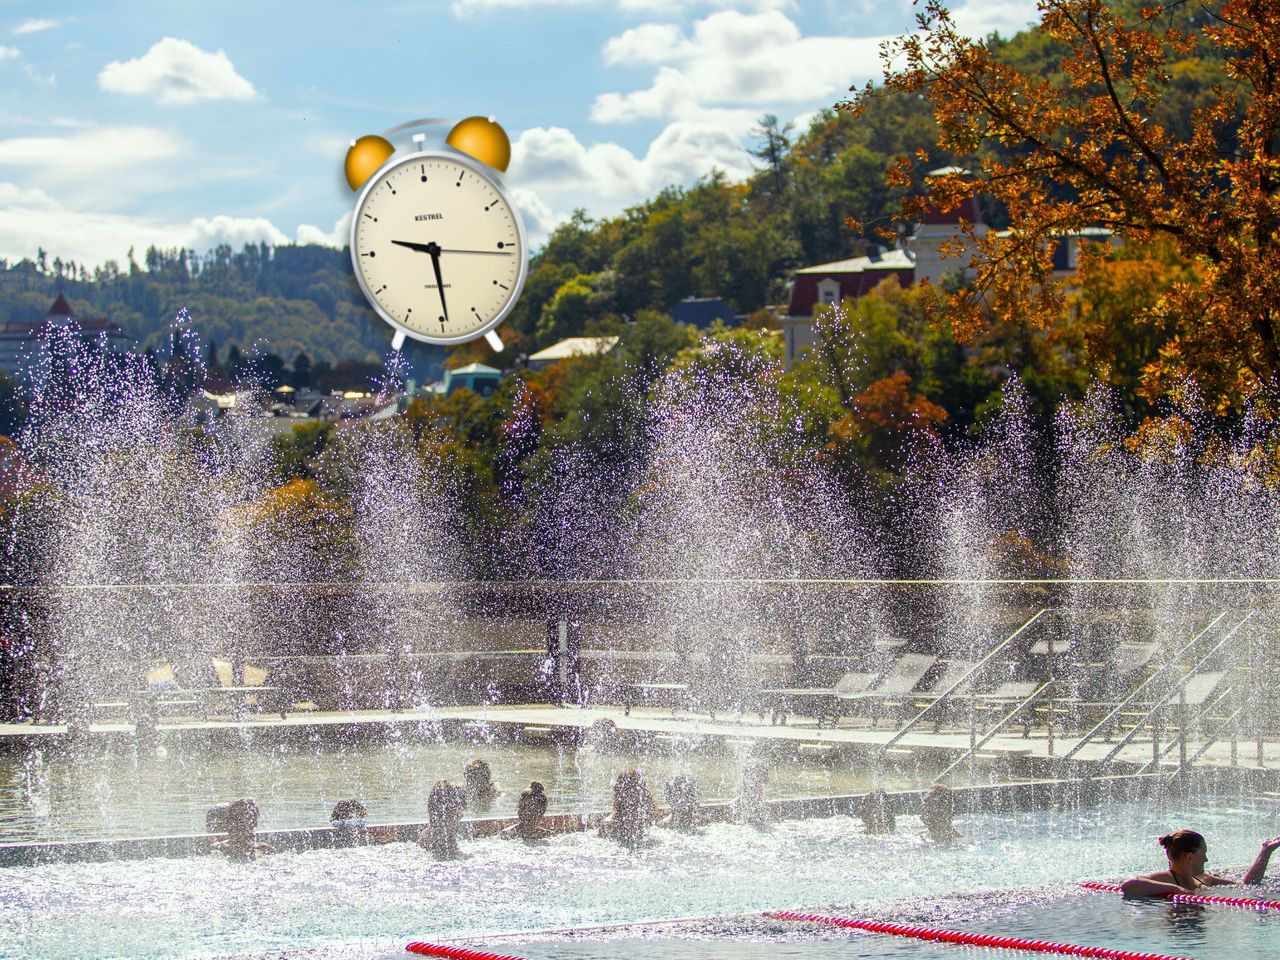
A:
9 h 29 min 16 s
